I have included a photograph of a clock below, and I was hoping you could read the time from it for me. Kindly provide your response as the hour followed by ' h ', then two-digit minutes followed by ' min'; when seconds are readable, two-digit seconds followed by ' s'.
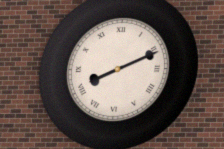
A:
8 h 11 min
